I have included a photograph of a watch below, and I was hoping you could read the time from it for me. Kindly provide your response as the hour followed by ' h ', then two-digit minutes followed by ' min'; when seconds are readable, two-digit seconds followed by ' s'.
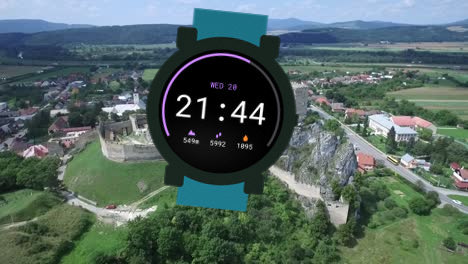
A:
21 h 44 min
